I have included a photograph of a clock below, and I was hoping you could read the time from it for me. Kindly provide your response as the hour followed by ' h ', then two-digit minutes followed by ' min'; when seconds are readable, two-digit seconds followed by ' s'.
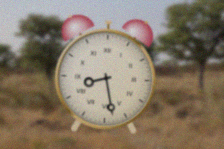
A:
8 h 28 min
